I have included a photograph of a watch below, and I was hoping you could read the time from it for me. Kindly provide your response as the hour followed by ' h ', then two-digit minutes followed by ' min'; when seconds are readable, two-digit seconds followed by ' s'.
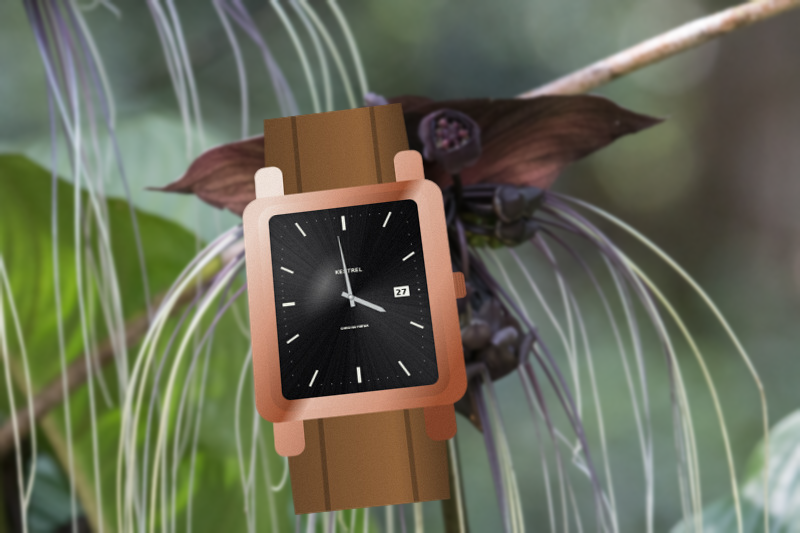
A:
3 h 59 min
